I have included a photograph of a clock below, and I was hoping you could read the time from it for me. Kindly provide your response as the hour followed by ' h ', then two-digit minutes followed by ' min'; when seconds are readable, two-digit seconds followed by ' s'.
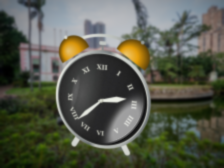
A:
2 h 38 min
